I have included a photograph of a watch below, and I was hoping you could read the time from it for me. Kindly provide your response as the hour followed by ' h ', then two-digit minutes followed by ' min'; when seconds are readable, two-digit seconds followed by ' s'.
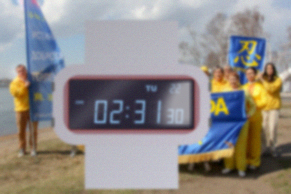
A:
2 h 31 min 30 s
